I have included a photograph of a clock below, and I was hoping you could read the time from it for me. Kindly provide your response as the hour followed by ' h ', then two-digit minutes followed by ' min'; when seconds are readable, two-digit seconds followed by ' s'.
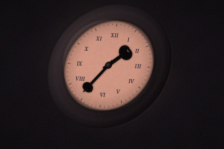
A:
1 h 36 min
